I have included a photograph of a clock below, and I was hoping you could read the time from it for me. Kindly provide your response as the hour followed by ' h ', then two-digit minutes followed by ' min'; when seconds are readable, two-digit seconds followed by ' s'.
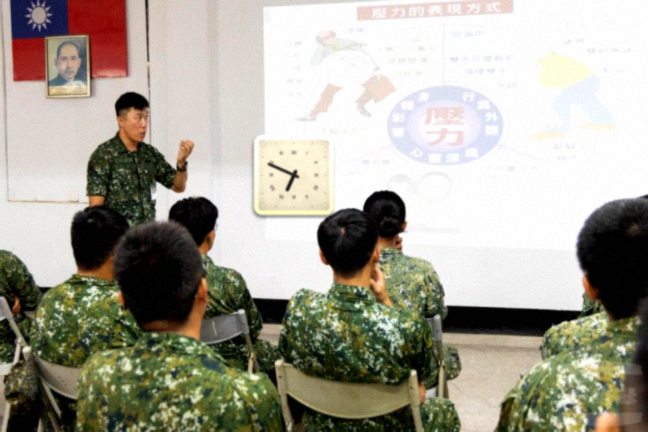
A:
6 h 49 min
